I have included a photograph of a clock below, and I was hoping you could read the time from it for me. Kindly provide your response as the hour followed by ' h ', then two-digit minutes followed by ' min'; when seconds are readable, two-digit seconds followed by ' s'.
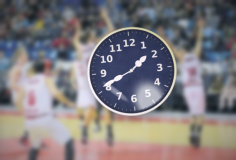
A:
1 h 41 min
